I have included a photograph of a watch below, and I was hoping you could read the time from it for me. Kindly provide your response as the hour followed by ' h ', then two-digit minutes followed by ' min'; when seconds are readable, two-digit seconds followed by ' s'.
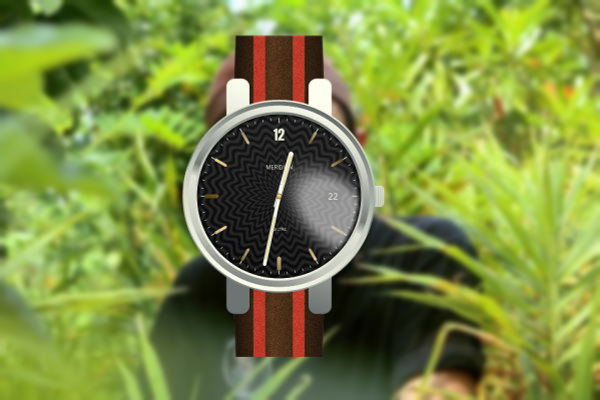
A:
12 h 32 min
